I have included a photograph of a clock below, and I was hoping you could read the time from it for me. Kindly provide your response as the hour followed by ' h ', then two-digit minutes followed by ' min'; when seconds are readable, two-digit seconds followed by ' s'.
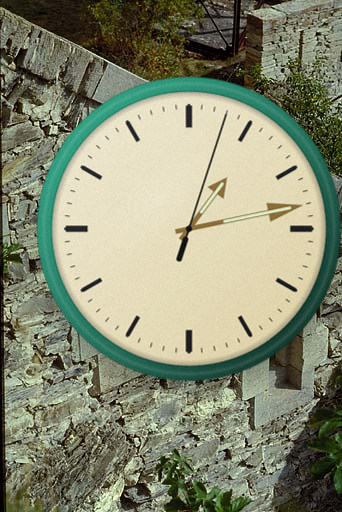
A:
1 h 13 min 03 s
